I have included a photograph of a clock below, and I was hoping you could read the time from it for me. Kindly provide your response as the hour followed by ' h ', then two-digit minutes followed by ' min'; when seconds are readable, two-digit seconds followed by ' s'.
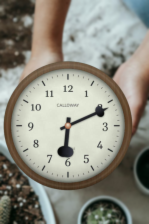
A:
6 h 11 min
